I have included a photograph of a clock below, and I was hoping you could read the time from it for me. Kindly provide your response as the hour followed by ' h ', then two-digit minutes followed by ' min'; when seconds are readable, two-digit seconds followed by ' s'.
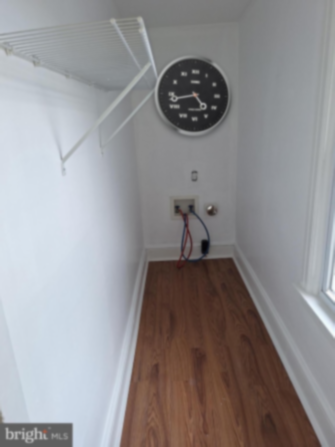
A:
4 h 43 min
